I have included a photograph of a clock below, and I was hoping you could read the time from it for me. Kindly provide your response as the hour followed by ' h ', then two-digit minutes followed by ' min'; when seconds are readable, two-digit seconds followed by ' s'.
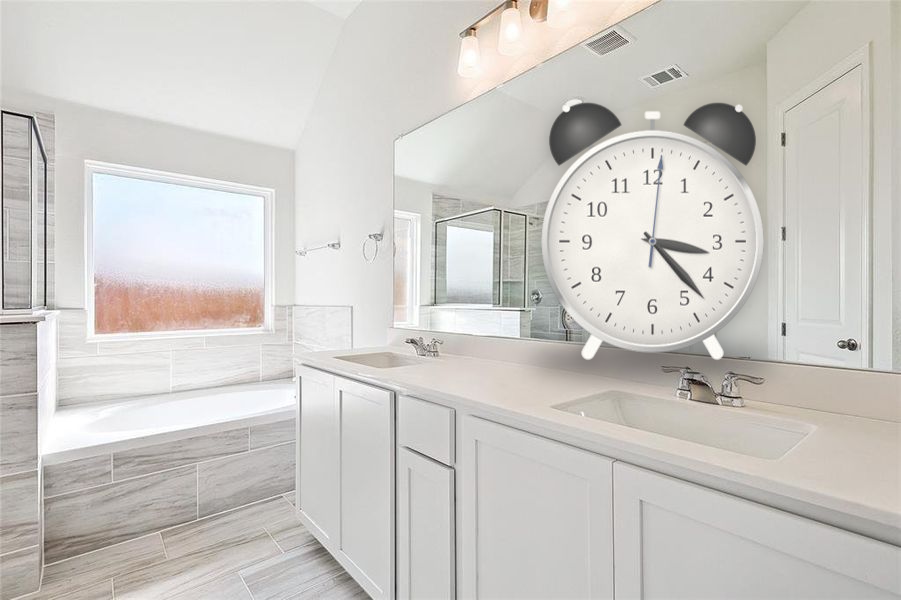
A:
3 h 23 min 01 s
